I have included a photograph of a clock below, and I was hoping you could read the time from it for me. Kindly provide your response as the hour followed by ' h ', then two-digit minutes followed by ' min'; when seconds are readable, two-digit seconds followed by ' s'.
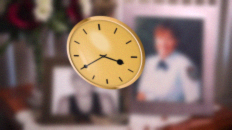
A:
3 h 40 min
